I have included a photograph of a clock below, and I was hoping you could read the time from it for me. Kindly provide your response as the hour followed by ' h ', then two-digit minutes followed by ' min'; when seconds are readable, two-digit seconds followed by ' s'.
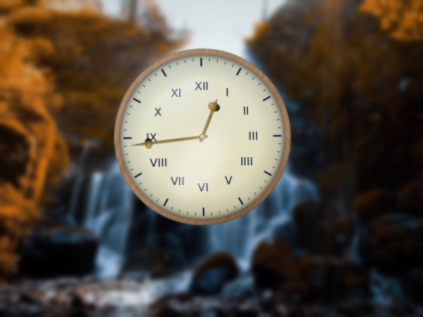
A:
12 h 44 min
